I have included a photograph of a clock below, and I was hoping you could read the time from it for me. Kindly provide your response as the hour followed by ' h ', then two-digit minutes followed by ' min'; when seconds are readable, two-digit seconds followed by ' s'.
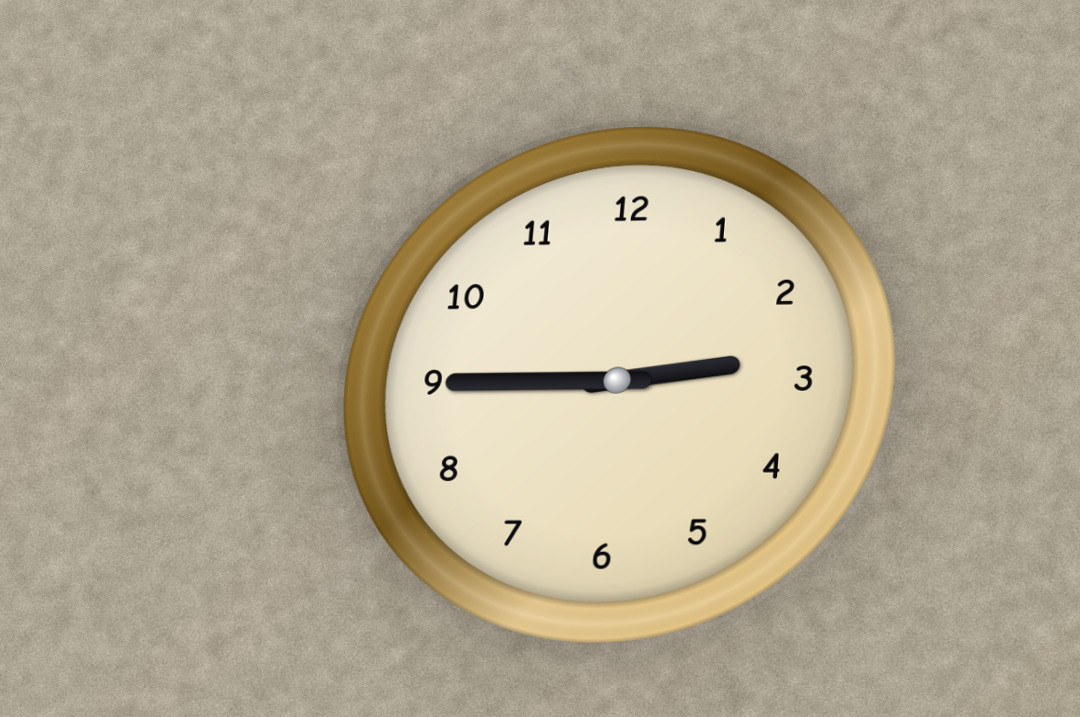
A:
2 h 45 min
